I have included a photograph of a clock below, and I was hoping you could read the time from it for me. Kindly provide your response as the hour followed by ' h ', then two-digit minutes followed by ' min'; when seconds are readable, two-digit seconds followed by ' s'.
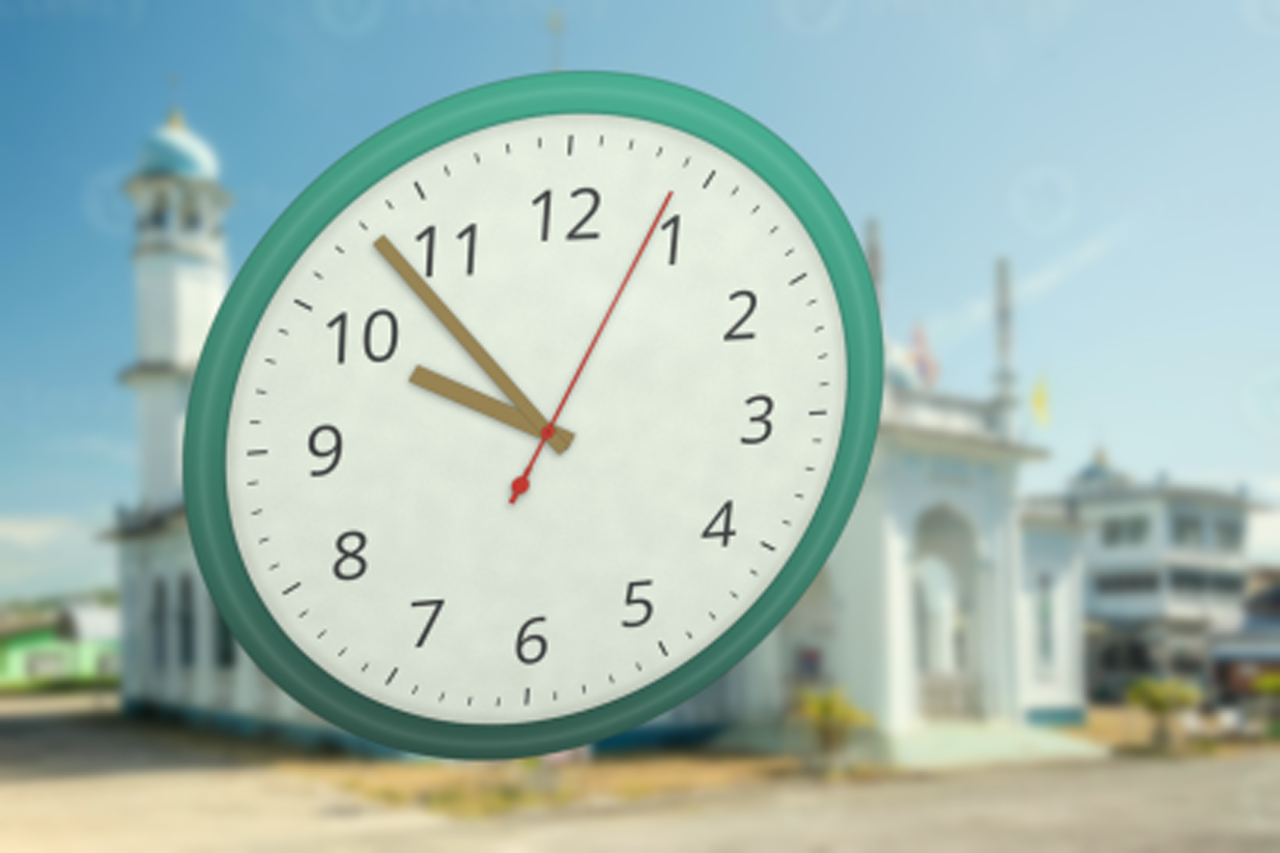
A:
9 h 53 min 04 s
